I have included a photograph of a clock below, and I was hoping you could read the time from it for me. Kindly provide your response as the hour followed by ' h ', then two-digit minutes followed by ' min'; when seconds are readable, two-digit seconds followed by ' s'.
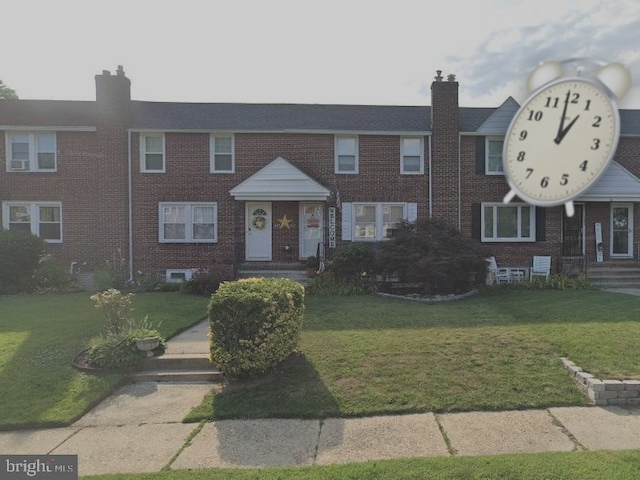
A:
12 h 59 min
